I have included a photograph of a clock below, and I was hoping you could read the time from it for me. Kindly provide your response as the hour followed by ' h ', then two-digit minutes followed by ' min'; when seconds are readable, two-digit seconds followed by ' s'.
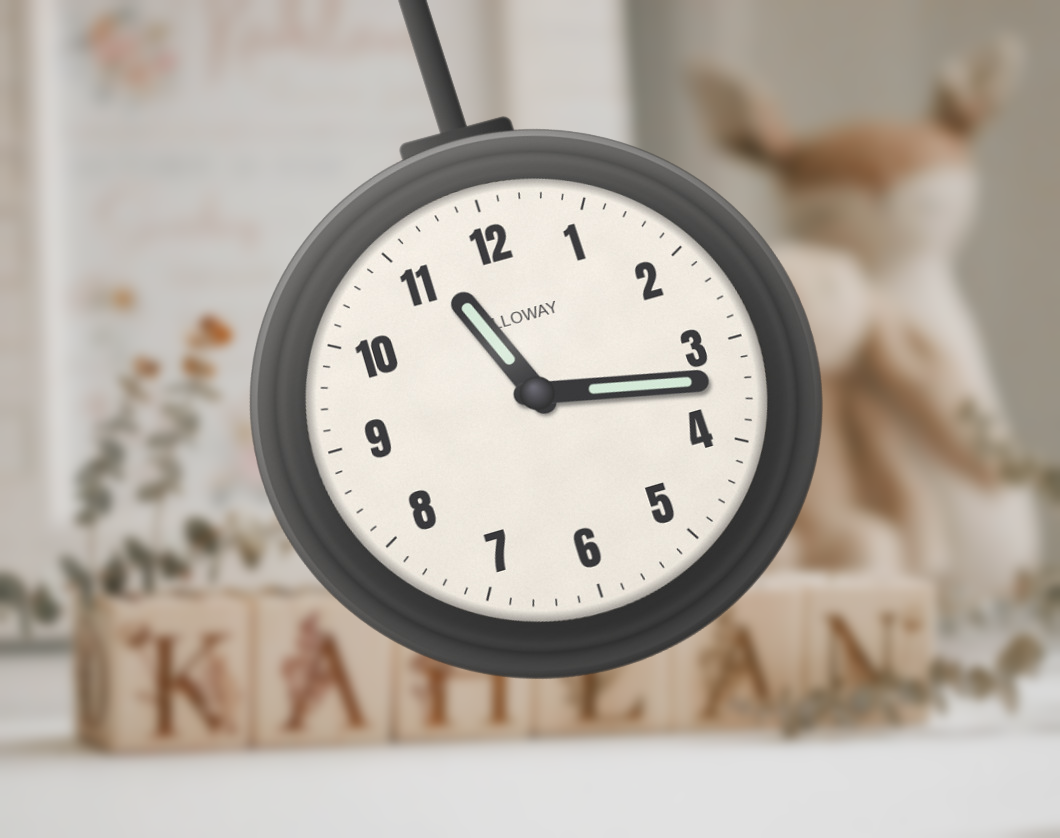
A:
11 h 17 min
